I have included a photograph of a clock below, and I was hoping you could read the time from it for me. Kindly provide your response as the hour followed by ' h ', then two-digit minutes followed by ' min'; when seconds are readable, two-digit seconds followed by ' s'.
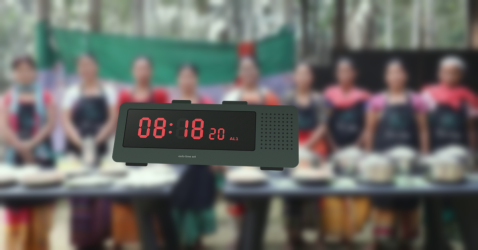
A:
8 h 18 min 20 s
